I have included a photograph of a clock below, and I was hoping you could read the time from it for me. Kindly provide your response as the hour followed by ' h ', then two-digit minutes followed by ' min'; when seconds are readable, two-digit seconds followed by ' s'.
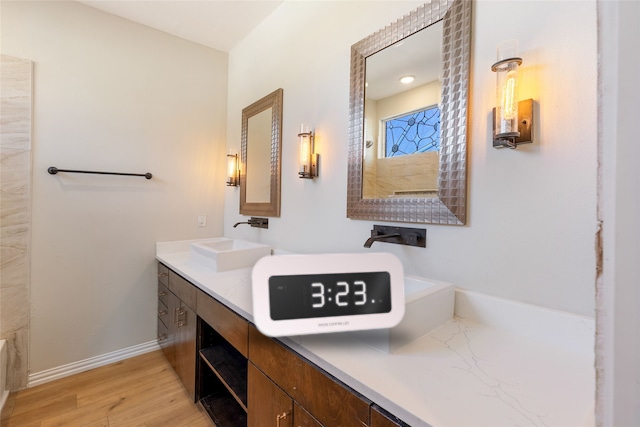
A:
3 h 23 min
